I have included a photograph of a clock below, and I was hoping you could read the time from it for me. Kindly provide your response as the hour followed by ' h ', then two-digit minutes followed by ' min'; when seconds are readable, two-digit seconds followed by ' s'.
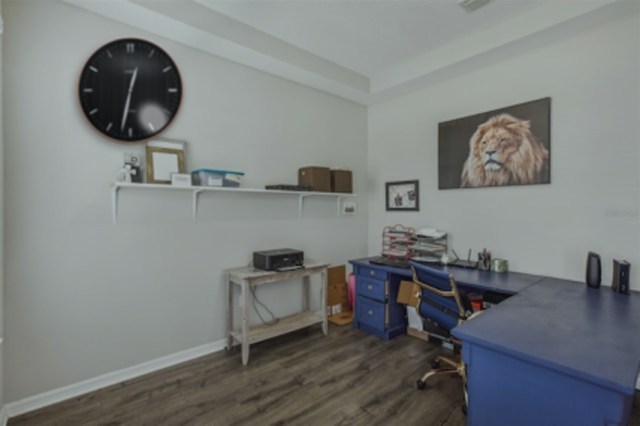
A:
12 h 32 min
